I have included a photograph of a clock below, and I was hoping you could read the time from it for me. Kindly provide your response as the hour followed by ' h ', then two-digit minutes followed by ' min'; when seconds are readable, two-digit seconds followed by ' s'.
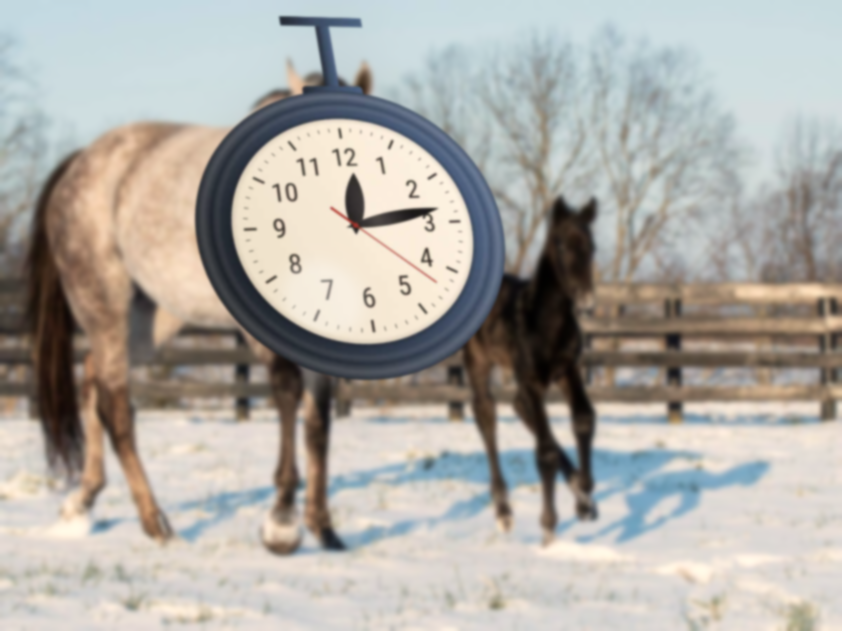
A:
12 h 13 min 22 s
